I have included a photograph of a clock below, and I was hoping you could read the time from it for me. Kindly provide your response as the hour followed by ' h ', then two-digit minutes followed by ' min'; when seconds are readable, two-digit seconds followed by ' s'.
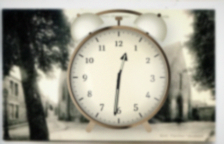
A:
12 h 31 min
